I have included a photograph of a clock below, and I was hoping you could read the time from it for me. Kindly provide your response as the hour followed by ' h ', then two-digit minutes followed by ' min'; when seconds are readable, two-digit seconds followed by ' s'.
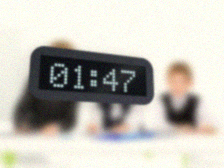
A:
1 h 47 min
